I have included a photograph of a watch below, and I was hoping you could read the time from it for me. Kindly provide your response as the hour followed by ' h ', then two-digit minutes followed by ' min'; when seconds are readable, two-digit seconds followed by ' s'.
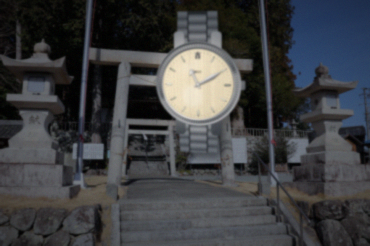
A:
11 h 10 min
